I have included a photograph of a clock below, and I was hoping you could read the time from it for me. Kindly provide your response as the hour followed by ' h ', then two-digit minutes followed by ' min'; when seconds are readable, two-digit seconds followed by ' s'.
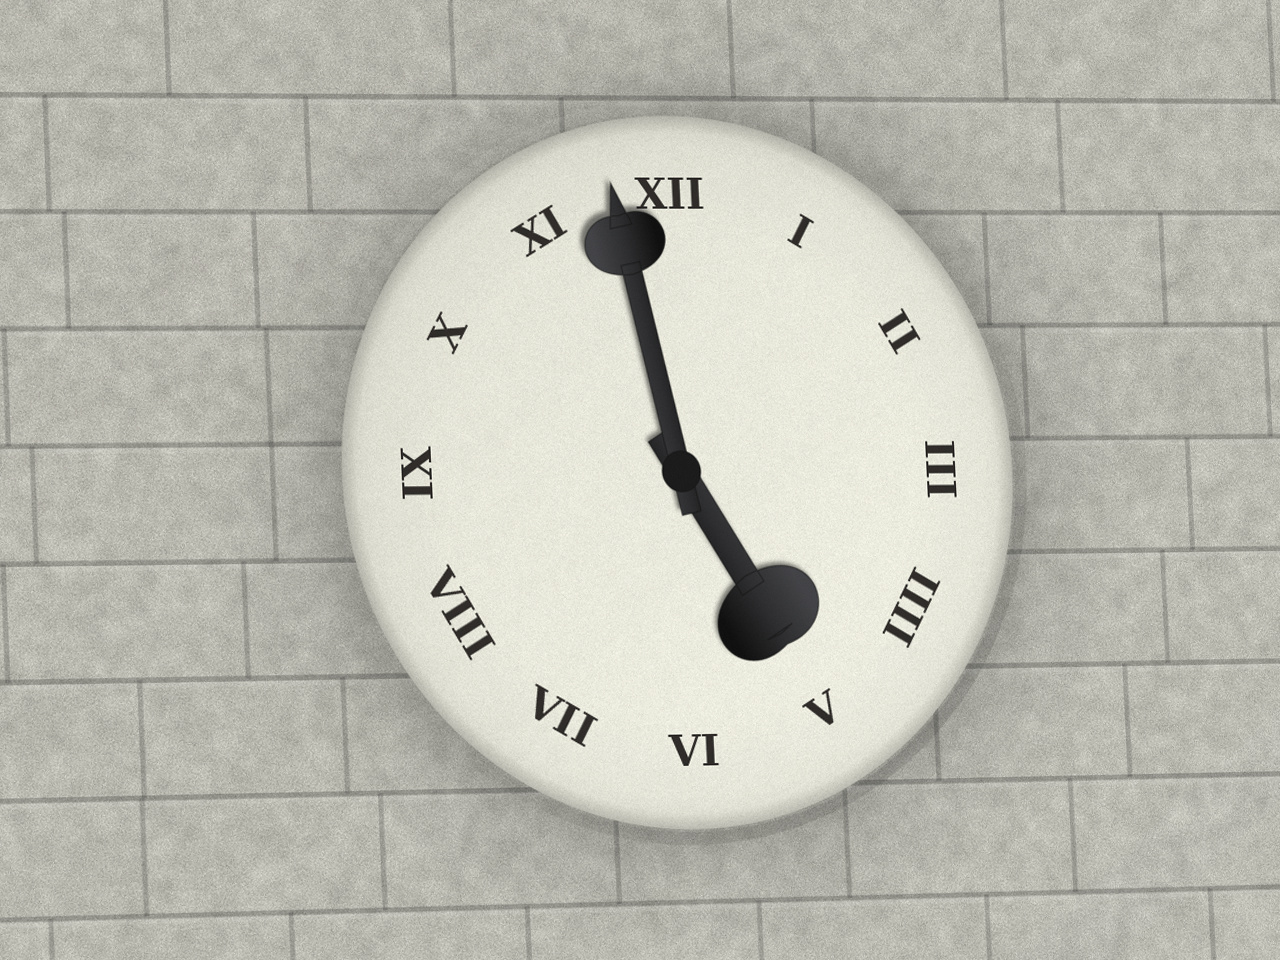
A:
4 h 58 min
